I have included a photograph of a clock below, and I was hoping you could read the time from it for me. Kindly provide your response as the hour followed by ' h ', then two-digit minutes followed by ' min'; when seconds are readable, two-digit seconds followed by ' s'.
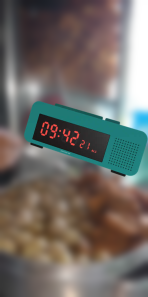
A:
9 h 42 min 21 s
